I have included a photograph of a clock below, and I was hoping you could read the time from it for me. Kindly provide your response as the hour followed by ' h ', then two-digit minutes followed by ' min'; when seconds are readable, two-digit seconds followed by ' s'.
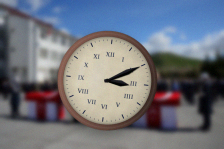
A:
3 h 10 min
